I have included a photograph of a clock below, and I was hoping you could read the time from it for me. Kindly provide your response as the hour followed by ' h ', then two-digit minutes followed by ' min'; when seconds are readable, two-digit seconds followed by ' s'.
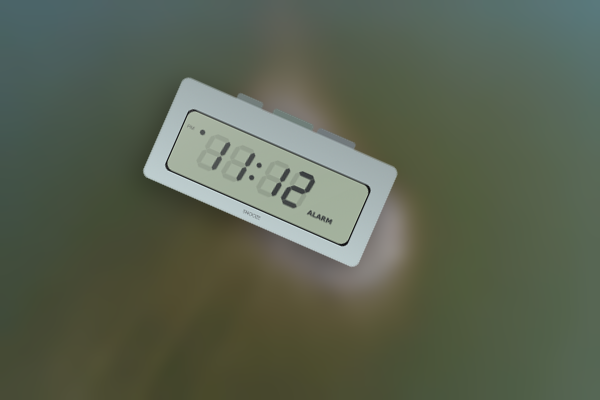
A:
11 h 12 min
